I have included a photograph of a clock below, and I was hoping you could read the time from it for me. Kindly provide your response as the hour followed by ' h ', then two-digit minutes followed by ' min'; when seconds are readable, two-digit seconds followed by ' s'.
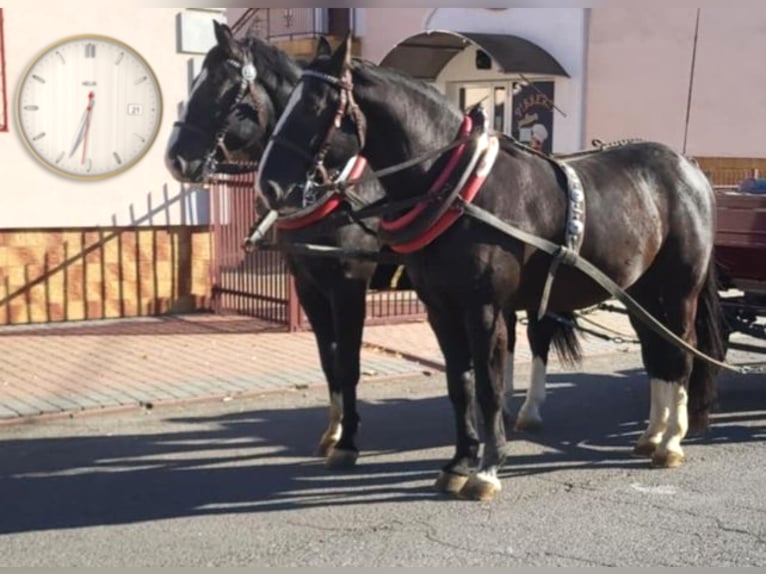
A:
6 h 33 min 31 s
